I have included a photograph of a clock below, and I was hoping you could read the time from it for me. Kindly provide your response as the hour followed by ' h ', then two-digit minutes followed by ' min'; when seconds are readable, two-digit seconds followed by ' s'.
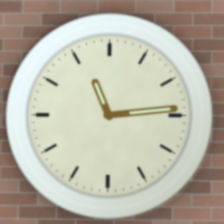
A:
11 h 14 min
